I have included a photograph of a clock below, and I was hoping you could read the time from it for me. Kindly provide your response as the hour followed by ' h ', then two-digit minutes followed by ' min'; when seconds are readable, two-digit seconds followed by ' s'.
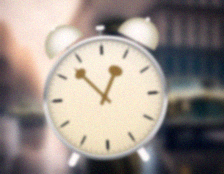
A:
12 h 53 min
